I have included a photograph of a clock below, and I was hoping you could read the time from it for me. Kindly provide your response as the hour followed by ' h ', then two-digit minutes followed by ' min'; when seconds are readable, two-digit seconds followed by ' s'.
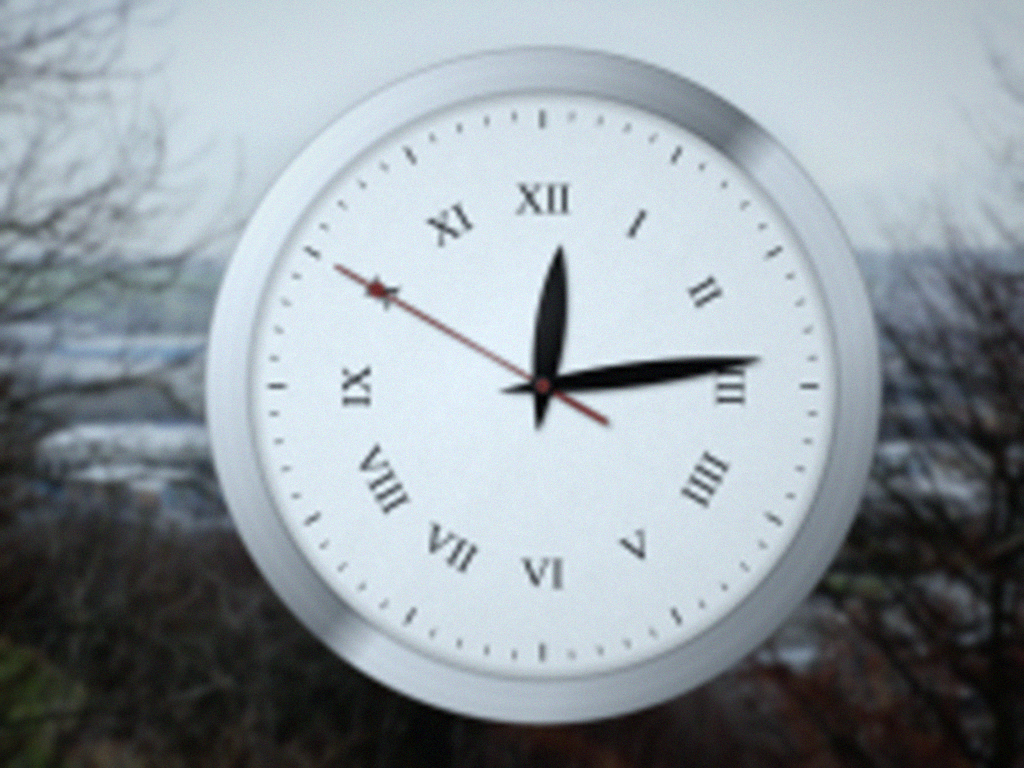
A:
12 h 13 min 50 s
